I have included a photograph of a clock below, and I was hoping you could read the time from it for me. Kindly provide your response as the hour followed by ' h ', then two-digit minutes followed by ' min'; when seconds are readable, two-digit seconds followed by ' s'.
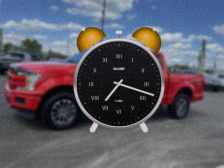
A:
7 h 18 min
